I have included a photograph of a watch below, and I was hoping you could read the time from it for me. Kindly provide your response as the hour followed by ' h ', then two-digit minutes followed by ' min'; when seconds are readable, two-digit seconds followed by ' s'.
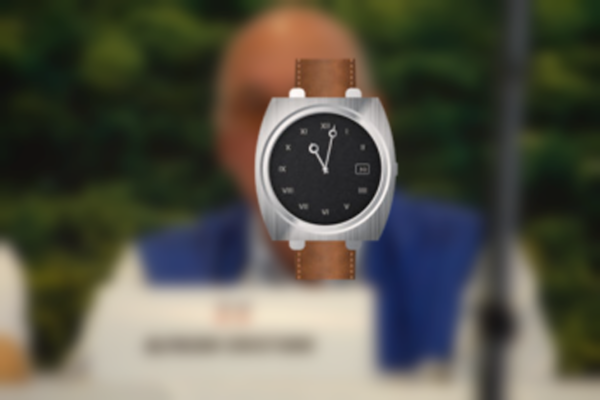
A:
11 h 02 min
